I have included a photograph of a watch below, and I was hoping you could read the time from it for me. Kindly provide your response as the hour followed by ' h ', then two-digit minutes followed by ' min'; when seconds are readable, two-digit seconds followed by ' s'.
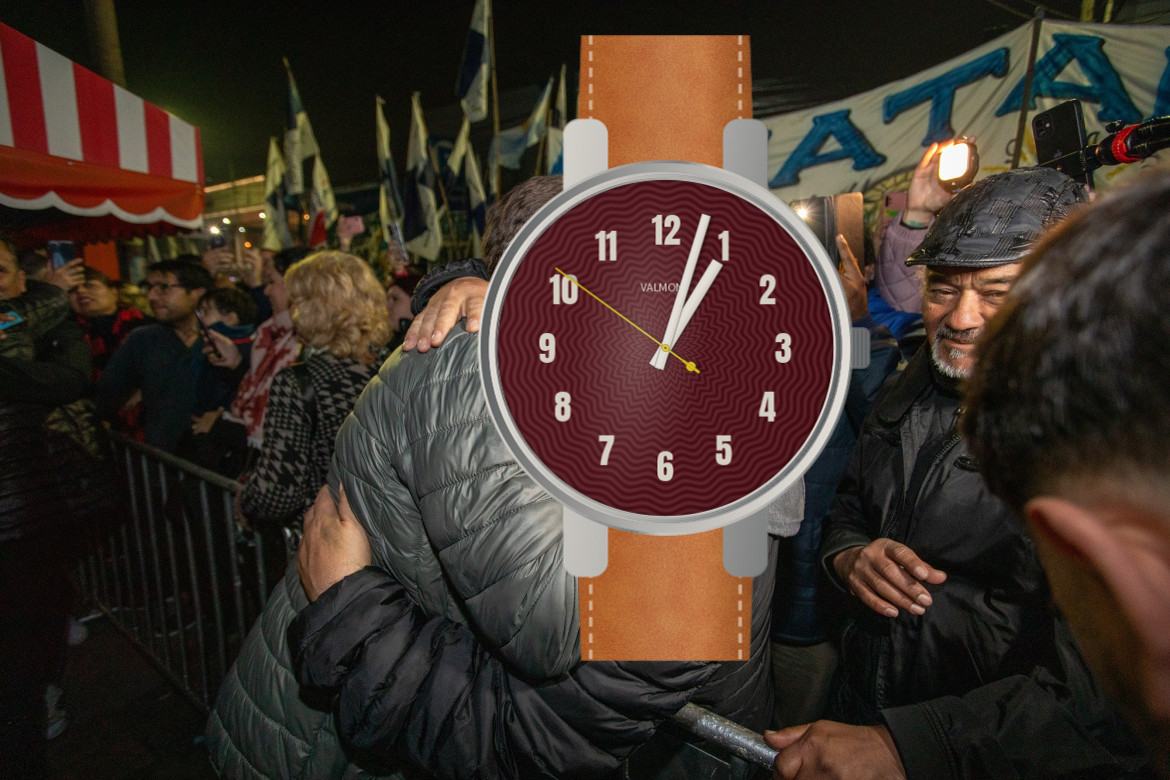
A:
1 h 02 min 51 s
